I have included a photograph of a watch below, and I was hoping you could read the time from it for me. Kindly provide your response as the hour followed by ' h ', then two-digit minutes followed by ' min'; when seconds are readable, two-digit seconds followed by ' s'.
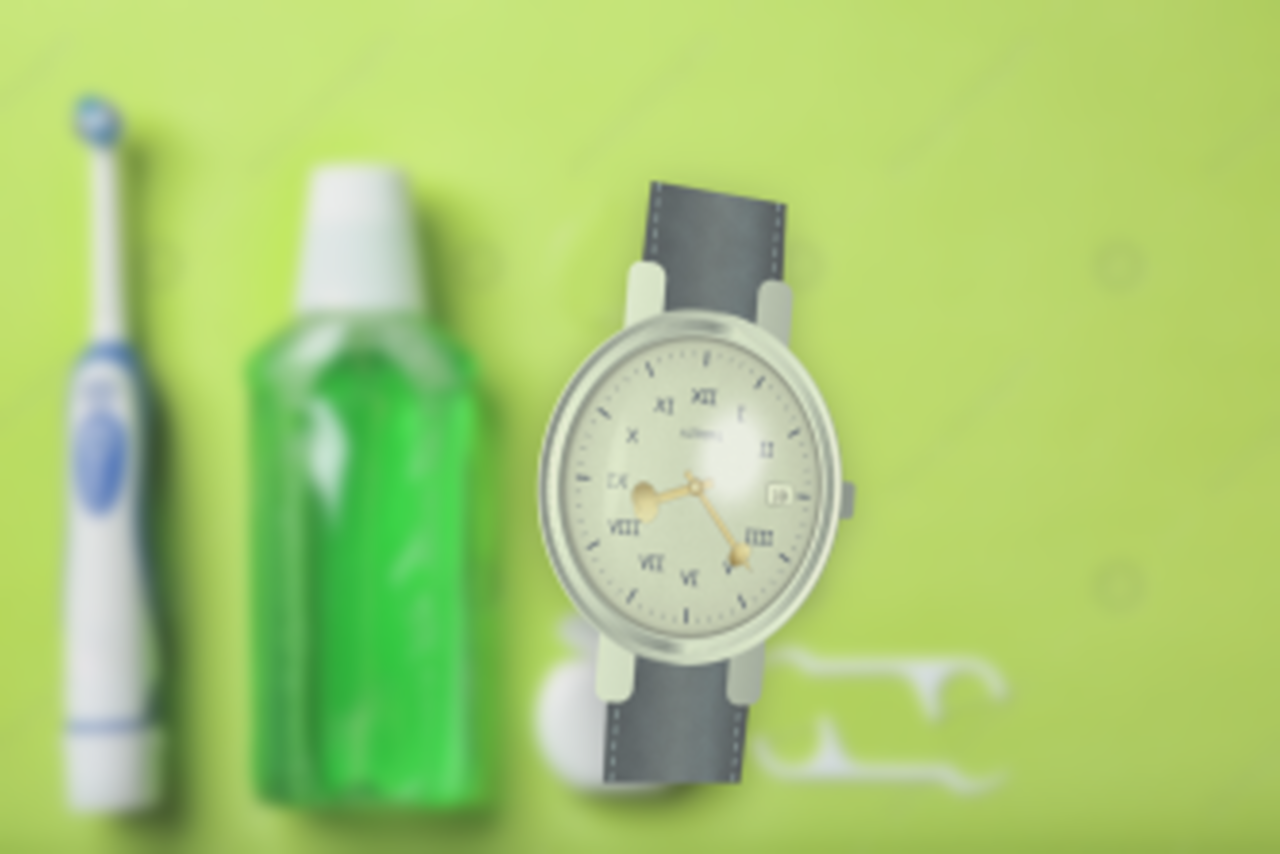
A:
8 h 23 min
